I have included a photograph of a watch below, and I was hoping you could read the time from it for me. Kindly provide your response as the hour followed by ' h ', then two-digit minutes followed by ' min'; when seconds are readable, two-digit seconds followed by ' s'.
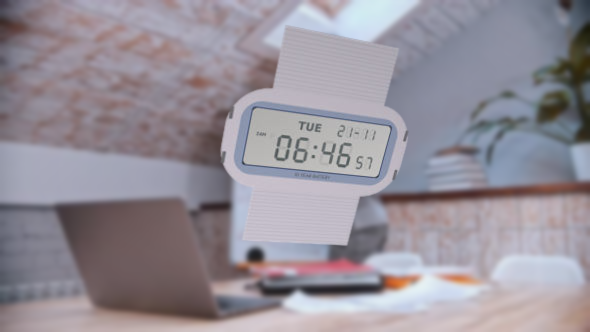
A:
6 h 46 min 57 s
